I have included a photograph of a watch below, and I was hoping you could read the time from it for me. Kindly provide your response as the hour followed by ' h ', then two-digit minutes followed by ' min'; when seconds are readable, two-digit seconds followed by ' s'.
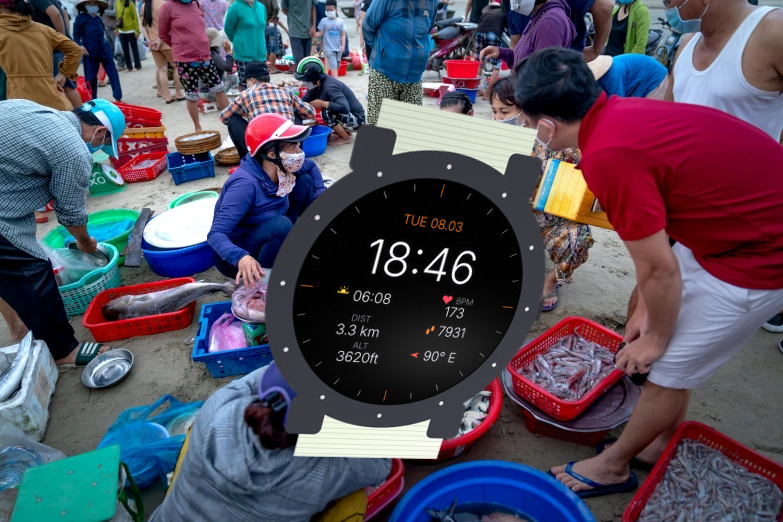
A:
18 h 46 min
